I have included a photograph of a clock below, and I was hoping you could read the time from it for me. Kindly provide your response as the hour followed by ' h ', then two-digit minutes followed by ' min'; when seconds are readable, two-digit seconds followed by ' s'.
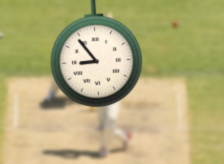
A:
8 h 54 min
